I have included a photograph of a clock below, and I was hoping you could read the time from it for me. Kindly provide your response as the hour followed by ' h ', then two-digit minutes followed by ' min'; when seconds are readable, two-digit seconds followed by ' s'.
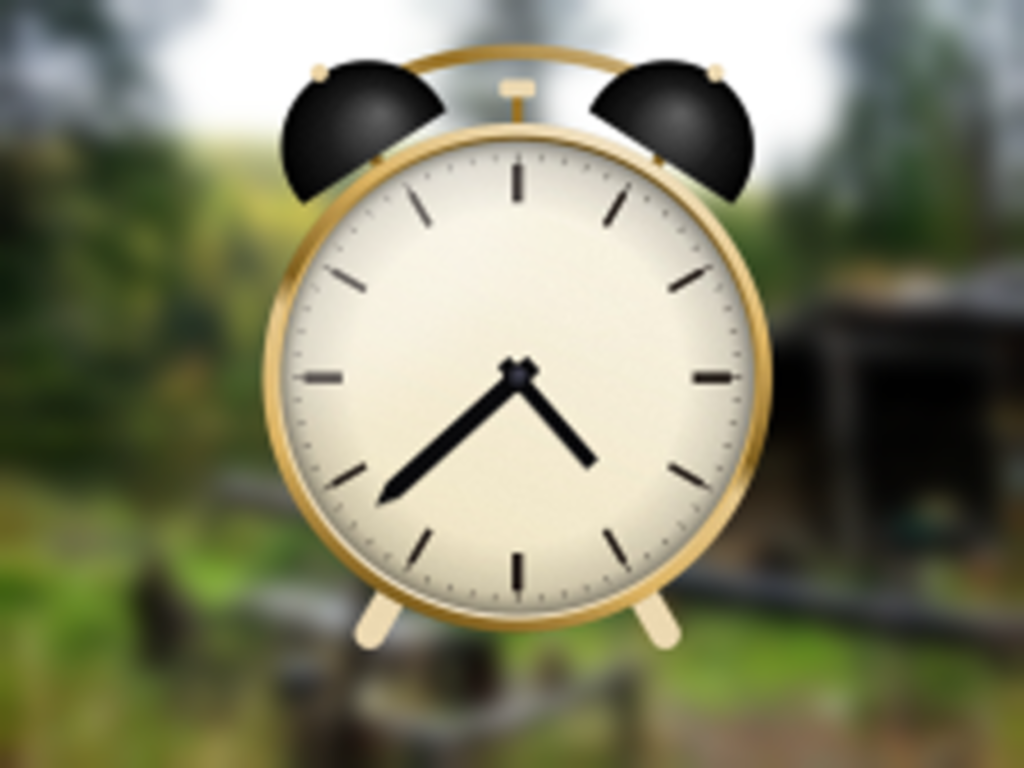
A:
4 h 38 min
